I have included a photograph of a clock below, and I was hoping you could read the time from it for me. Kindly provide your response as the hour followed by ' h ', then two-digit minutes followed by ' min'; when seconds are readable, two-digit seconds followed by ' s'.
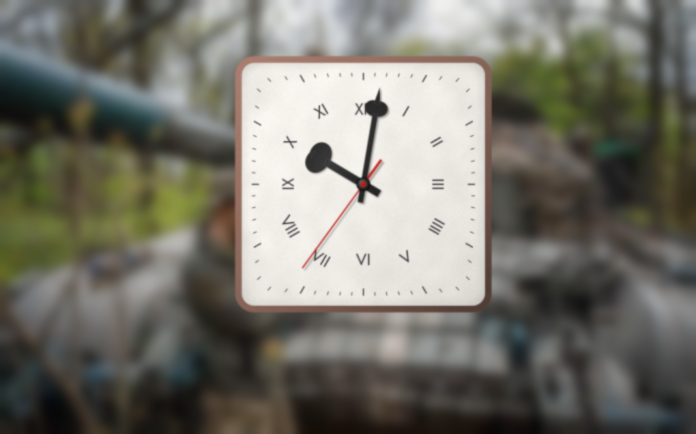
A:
10 h 01 min 36 s
